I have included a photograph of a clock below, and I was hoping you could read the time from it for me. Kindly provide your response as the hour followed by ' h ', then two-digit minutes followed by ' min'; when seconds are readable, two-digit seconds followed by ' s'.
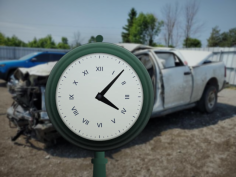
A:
4 h 07 min
